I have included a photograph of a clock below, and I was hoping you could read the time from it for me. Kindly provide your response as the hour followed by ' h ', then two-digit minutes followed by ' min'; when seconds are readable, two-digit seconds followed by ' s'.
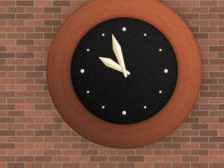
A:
9 h 57 min
